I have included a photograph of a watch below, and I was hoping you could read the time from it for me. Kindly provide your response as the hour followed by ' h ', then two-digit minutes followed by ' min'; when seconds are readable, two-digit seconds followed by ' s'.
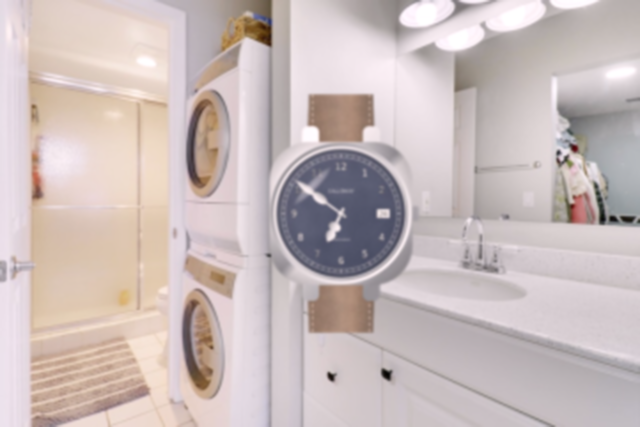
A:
6 h 51 min
